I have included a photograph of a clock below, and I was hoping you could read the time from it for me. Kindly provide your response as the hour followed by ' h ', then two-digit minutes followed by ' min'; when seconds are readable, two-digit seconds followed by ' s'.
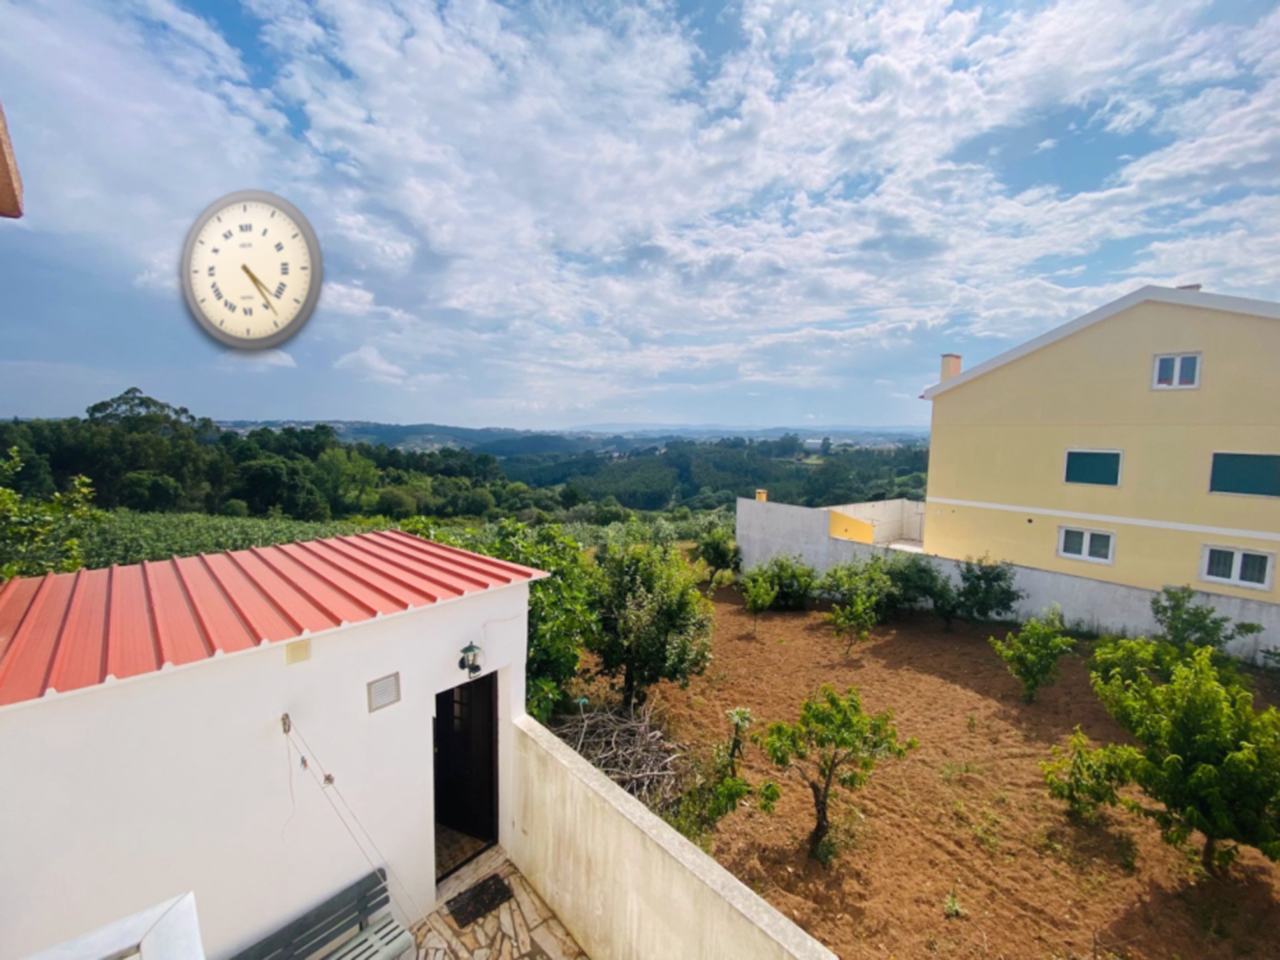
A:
4 h 24 min
